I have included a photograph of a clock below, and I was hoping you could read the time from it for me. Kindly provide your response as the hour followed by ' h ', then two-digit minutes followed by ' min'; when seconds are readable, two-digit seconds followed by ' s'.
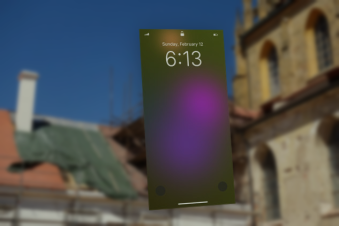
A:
6 h 13 min
